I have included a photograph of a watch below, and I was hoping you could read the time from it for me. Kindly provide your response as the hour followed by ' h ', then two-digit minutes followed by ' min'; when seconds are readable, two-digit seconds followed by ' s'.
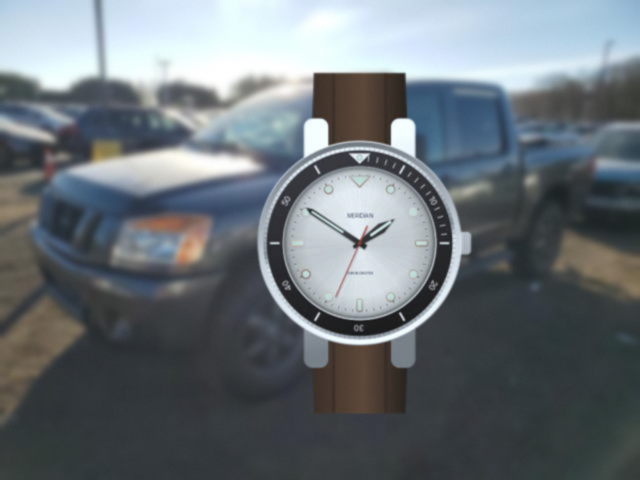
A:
1 h 50 min 34 s
